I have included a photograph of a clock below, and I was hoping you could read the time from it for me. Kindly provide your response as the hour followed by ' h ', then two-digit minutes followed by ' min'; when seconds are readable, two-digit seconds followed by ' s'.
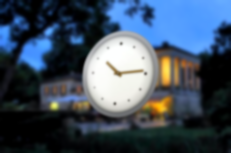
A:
10 h 14 min
